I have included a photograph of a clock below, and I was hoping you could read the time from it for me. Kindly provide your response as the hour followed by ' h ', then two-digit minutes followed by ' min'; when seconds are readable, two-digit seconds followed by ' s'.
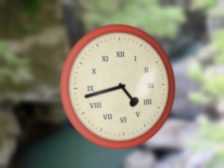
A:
4 h 43 min
